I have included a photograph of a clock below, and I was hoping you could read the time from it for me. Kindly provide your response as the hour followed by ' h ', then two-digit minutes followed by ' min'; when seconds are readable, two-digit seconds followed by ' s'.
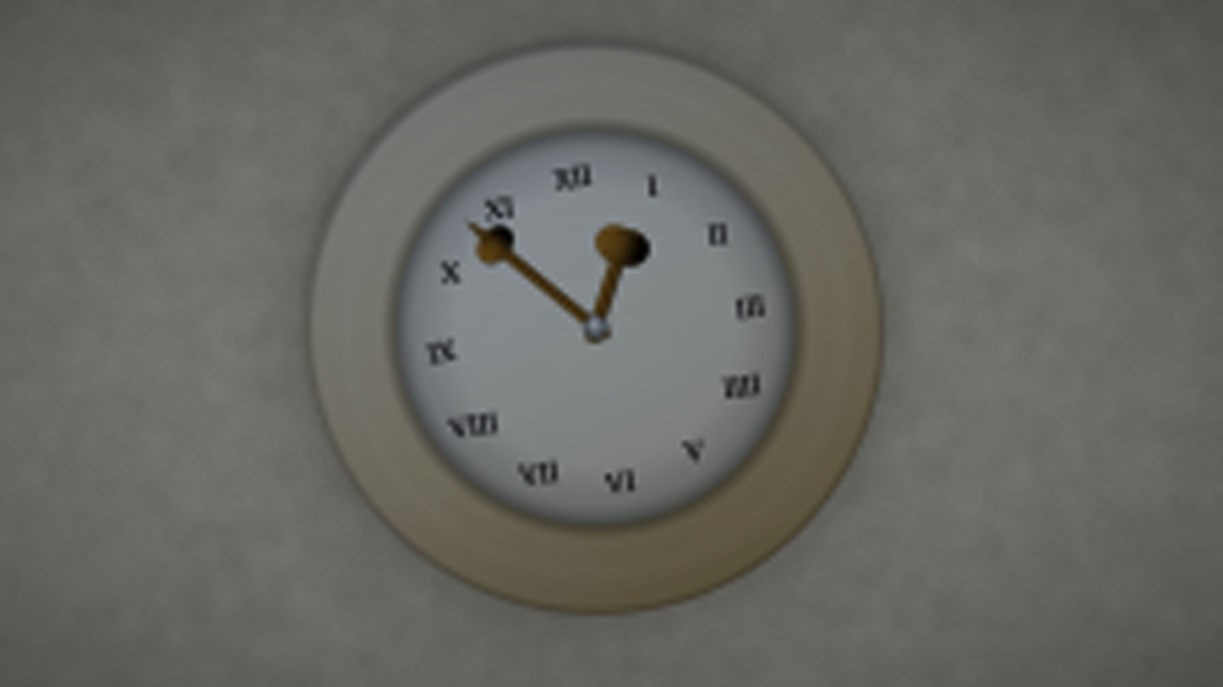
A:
12 h 53 min
